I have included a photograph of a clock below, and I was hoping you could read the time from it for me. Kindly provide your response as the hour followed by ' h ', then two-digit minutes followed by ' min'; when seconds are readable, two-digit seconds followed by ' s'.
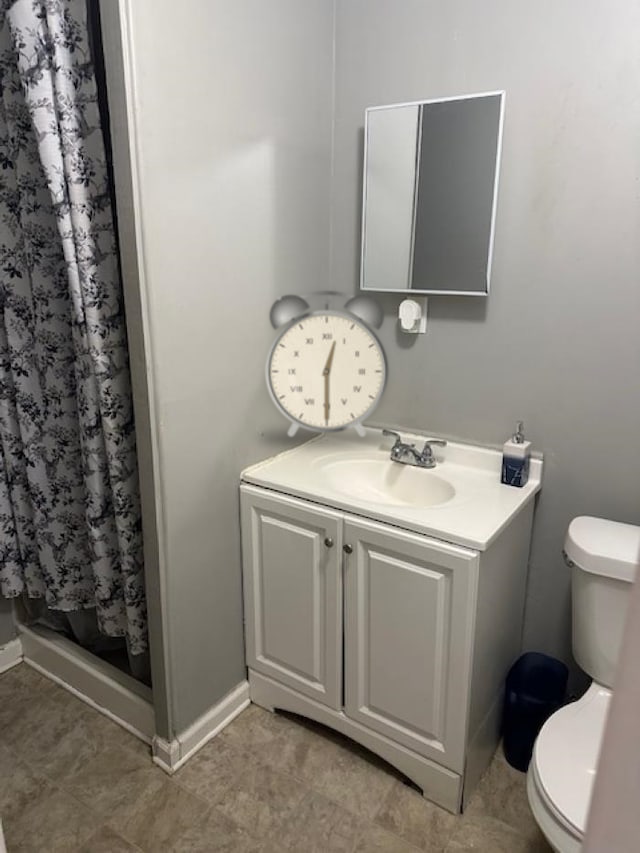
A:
12 h 30 min
